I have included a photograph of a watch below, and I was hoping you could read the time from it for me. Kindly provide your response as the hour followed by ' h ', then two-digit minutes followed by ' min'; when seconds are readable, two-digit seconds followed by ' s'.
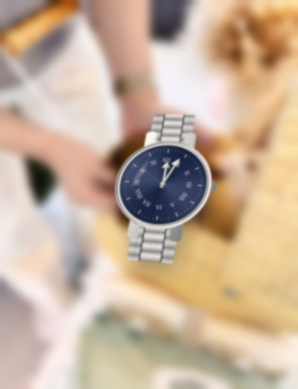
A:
12 h 04 min
